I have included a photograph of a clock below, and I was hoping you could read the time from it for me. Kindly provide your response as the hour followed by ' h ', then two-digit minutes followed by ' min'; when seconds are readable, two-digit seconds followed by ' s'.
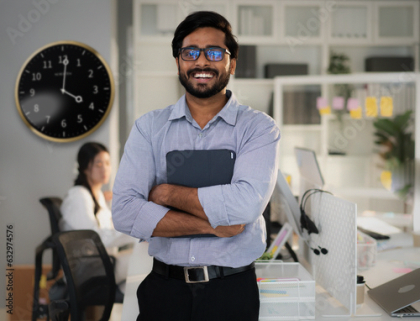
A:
4 h 01 min
